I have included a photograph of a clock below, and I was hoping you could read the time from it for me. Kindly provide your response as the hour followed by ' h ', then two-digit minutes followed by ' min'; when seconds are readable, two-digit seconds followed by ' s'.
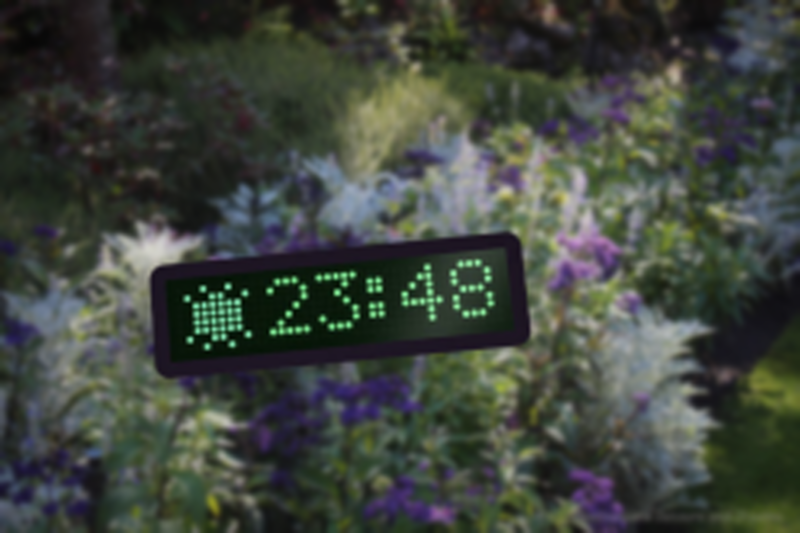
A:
23 h 48 min
